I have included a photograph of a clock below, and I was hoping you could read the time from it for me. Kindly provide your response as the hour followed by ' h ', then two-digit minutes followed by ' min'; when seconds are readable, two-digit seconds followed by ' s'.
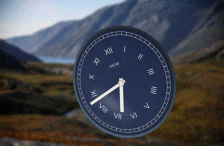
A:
6 h 43 min
